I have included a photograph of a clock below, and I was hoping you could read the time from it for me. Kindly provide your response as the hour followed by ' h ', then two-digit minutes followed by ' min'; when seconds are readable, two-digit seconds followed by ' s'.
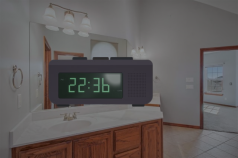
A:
22 h 36 min
